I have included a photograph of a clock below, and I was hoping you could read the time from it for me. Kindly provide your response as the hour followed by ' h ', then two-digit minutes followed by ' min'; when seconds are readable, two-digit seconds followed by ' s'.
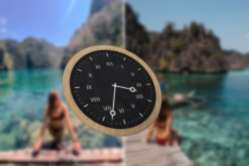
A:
3 h 33 min
